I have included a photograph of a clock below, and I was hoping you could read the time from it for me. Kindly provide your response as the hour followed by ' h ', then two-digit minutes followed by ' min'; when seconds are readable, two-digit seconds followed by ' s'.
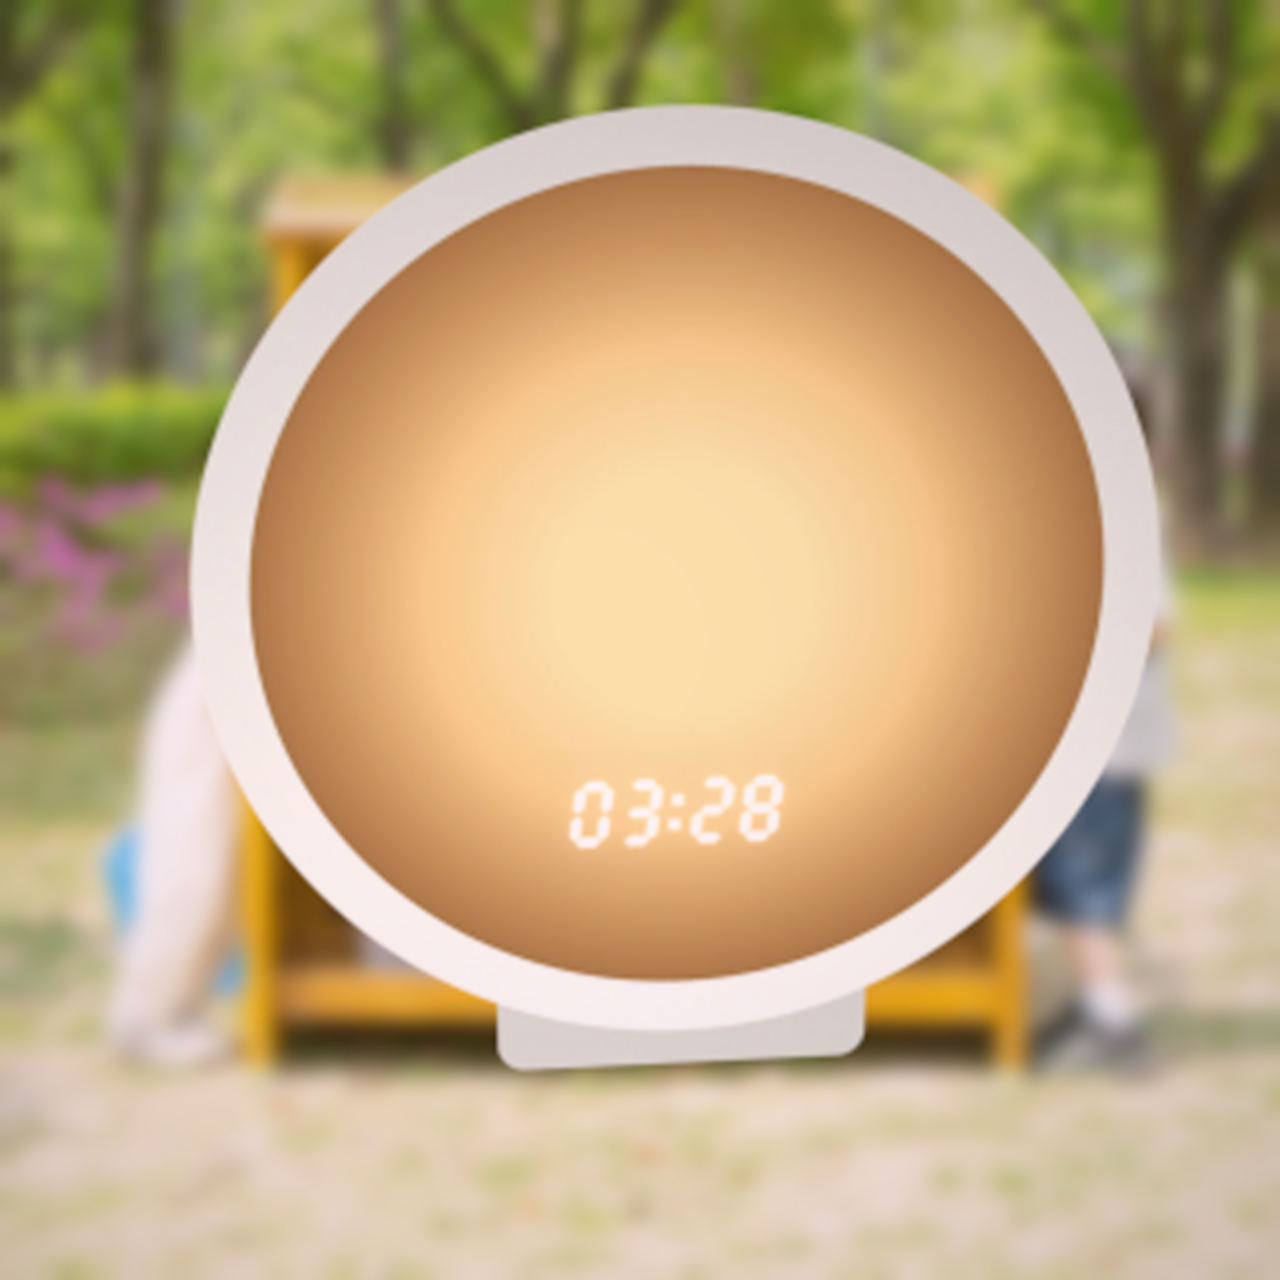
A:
3 h 28 min
